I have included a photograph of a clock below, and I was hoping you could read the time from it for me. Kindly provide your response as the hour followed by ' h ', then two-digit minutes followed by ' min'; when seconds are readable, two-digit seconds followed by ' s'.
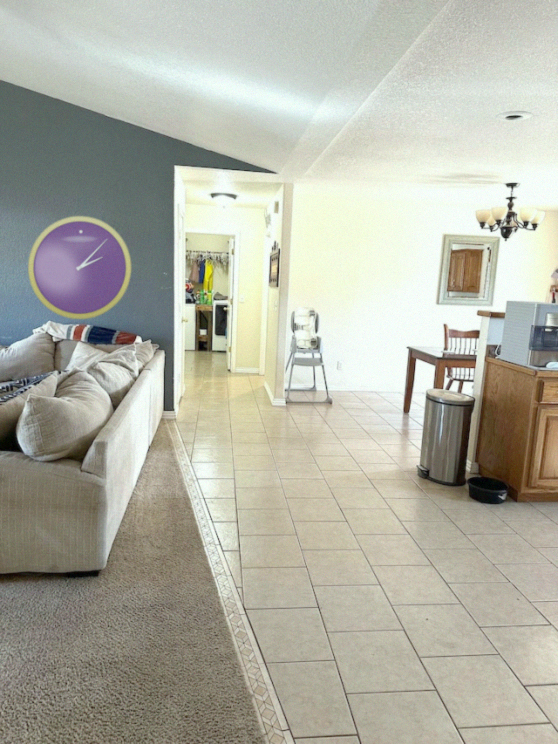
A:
2 h 07 min
